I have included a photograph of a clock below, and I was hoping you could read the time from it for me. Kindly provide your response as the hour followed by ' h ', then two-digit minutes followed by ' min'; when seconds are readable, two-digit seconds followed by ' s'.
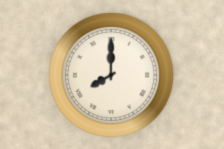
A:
8 h 00 min
